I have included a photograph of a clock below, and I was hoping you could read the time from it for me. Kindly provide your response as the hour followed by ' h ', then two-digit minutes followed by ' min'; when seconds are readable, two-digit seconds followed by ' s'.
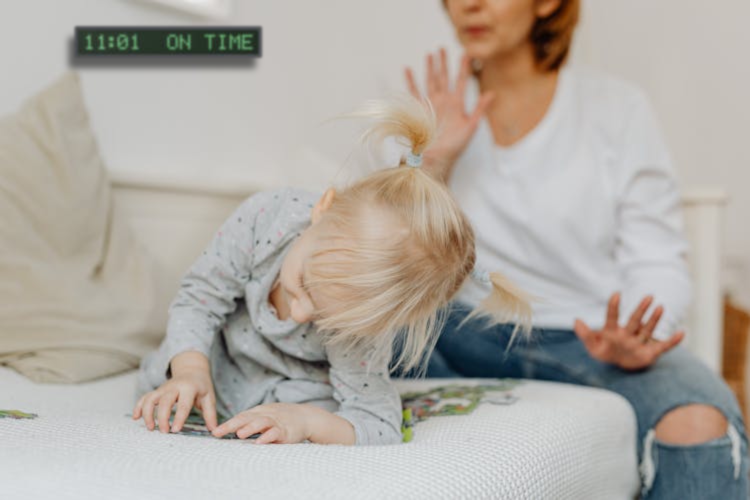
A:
11 h 01 min
